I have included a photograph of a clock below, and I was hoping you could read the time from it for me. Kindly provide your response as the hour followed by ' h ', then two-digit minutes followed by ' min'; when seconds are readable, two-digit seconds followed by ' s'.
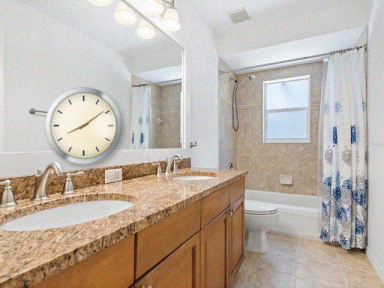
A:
8 h 09 min
